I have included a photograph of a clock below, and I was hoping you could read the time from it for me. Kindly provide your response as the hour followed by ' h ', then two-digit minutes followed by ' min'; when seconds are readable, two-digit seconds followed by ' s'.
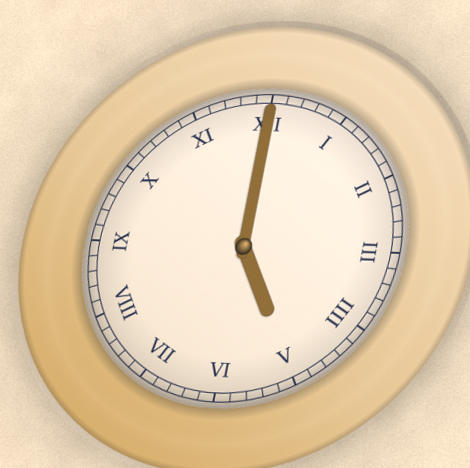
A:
5 h 00 min
